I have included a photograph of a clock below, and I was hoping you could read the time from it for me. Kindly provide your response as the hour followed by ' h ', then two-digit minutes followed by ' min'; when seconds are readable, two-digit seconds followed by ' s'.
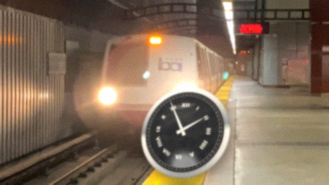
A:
1 h 55 min
